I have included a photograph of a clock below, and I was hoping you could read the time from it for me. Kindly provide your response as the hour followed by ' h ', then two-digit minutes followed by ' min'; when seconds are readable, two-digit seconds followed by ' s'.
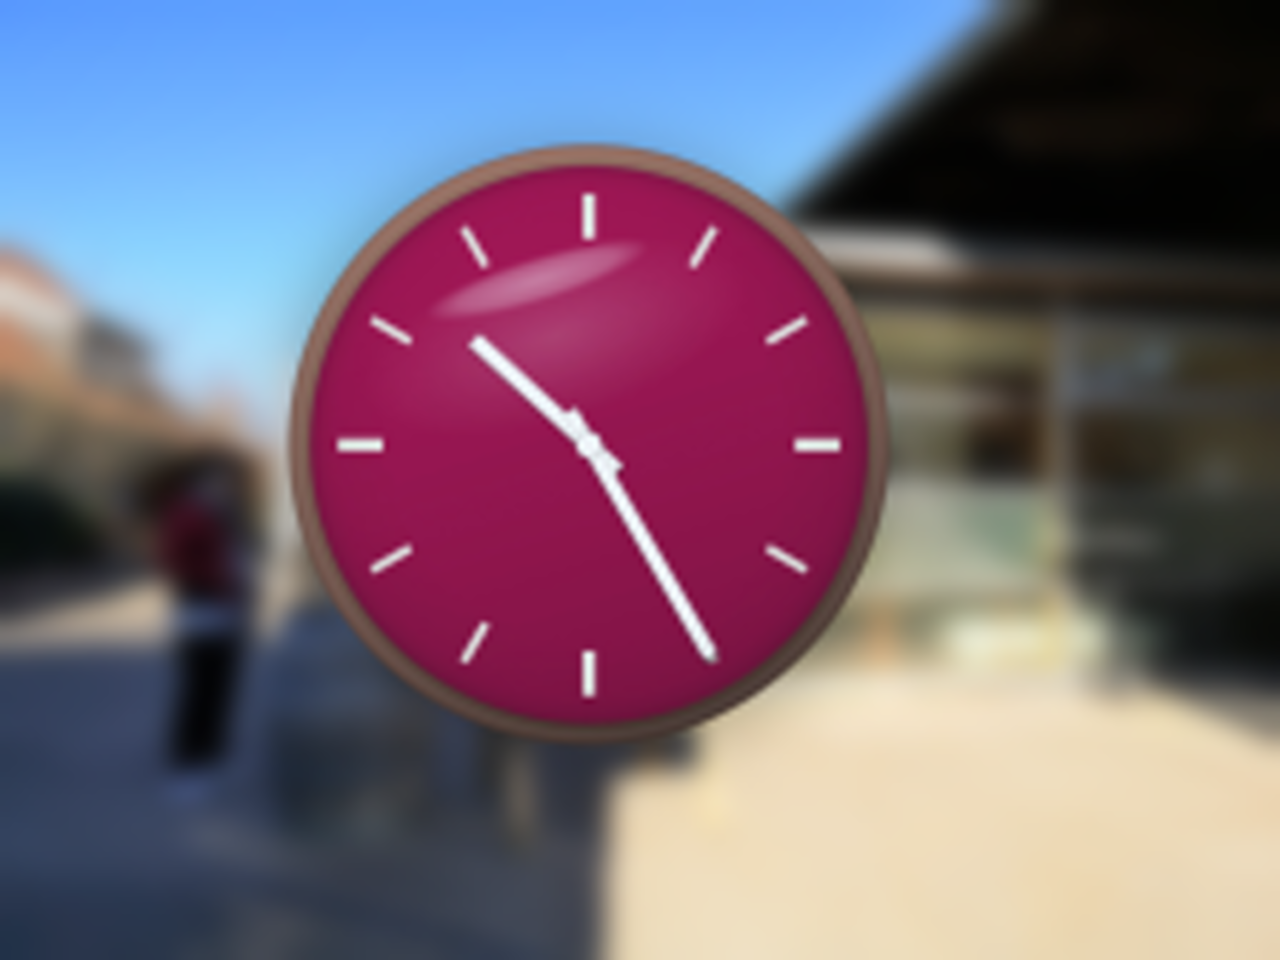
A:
10 h 25 min
